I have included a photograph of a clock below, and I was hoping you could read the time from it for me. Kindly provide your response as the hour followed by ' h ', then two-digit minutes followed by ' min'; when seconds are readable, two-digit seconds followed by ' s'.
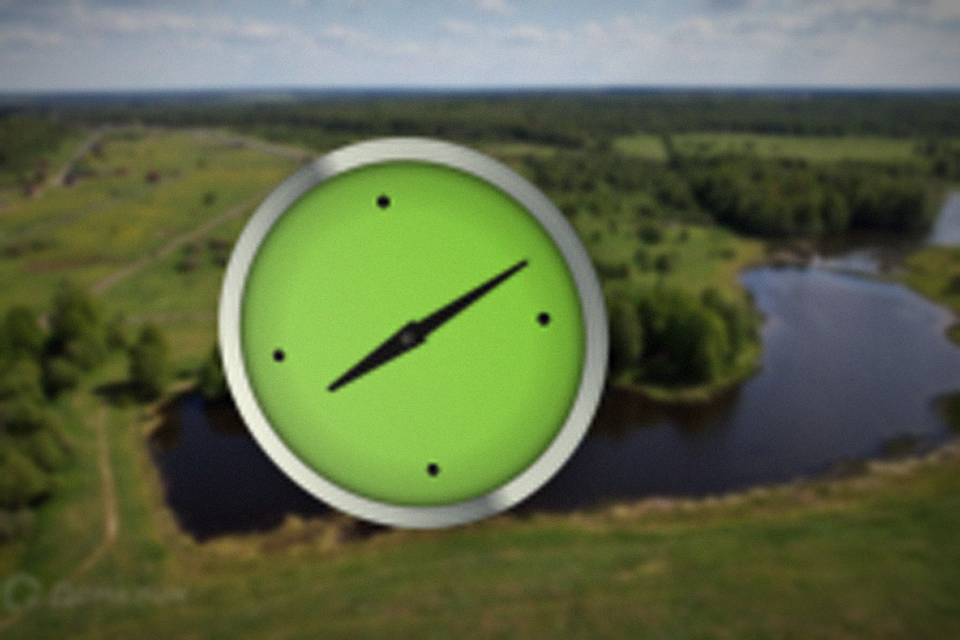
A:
8 h 11 min
